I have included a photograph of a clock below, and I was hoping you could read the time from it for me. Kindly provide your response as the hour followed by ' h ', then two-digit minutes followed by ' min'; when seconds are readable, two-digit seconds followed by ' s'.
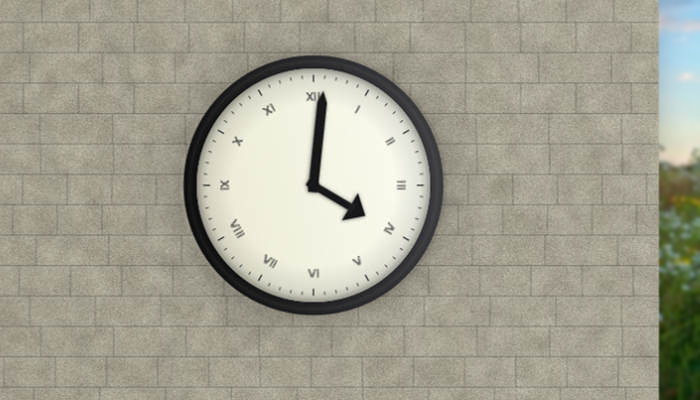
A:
4 h 01 min
